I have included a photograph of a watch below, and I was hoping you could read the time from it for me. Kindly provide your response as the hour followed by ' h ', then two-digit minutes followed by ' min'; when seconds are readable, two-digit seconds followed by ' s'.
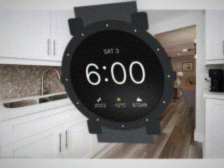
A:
6 h 00 min
